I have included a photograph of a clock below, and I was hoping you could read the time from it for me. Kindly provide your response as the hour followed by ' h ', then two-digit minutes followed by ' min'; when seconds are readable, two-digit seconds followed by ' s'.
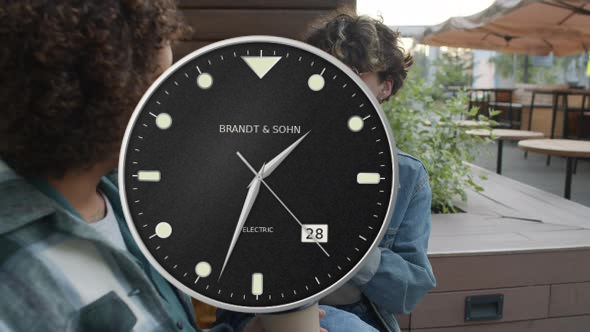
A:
1 h 33 min 23 s
